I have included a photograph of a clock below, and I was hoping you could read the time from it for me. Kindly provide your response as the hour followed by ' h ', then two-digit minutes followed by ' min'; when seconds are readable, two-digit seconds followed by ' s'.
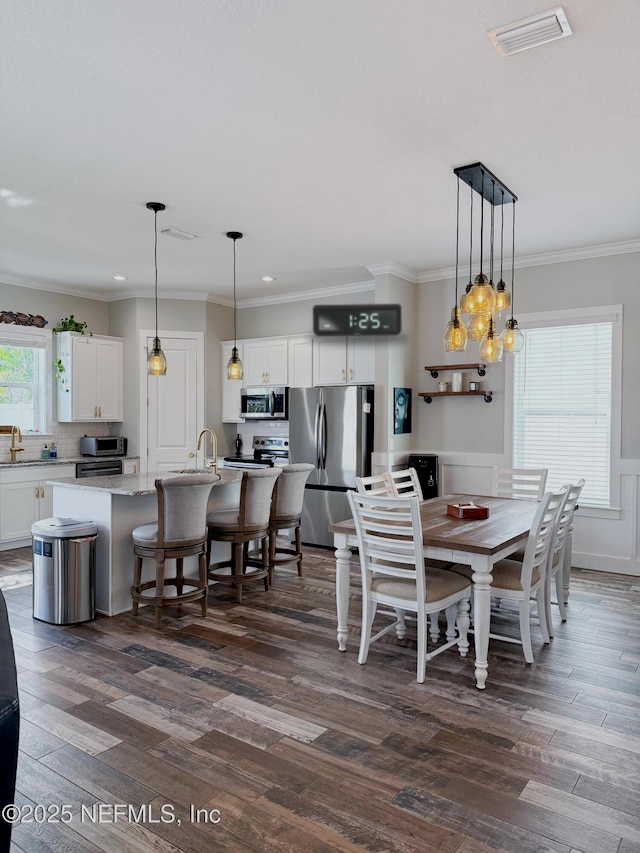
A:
1 h 25 min
